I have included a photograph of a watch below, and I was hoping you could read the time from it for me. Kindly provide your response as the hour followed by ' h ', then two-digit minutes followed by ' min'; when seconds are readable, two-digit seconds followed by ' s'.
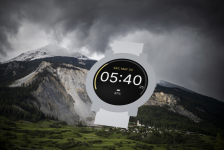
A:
5 h 40 min
